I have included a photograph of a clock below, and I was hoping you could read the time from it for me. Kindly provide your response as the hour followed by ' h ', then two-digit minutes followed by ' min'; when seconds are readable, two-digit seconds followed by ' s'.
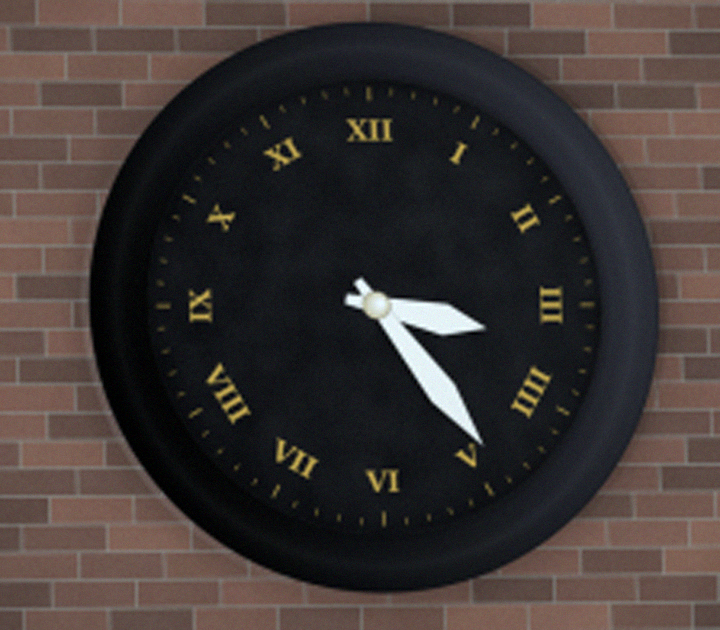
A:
3 h 24 min
